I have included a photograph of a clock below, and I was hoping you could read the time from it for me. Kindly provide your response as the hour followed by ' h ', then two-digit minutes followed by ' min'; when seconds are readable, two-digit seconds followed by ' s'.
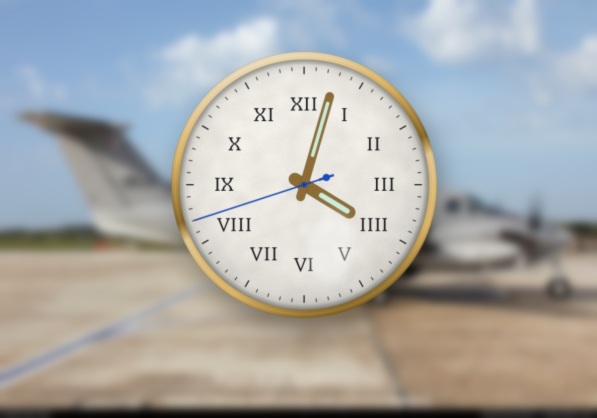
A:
4 h 02 min 42 s
